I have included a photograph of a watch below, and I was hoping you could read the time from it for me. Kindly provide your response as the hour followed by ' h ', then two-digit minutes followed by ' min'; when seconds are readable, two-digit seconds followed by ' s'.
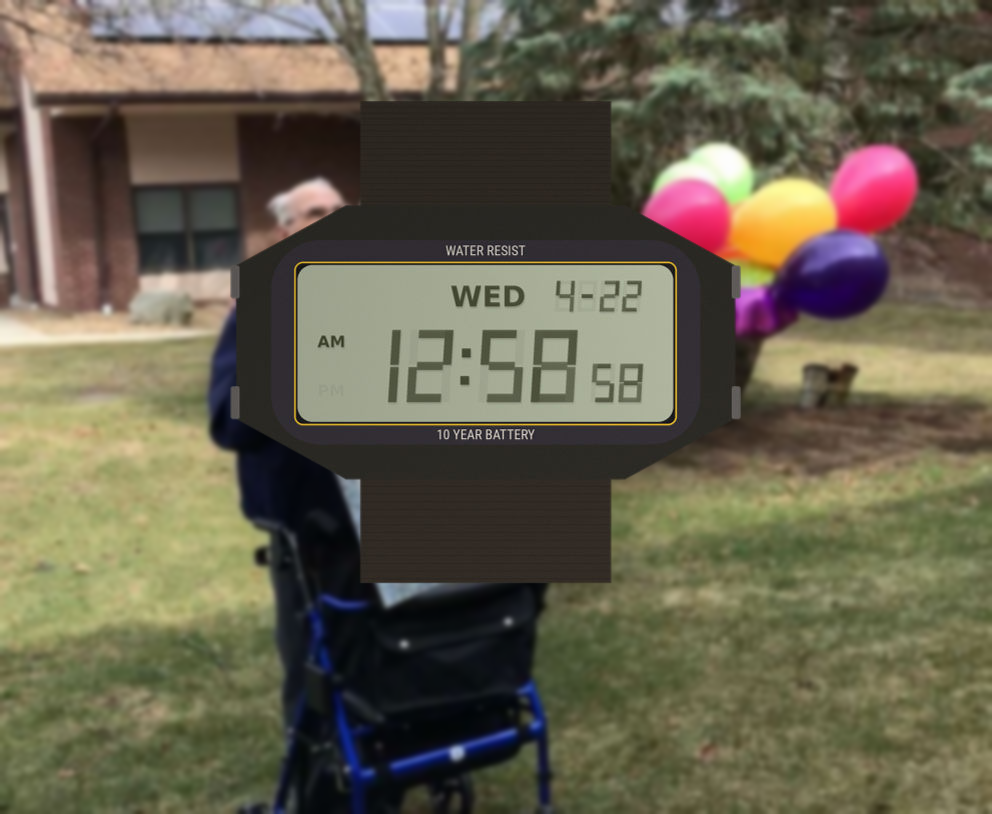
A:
12 h 58 min 58 s
